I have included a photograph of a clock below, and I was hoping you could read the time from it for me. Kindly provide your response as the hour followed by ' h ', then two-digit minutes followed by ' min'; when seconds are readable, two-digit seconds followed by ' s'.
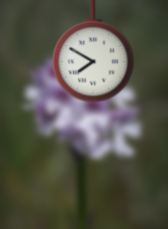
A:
7 h 50 min
